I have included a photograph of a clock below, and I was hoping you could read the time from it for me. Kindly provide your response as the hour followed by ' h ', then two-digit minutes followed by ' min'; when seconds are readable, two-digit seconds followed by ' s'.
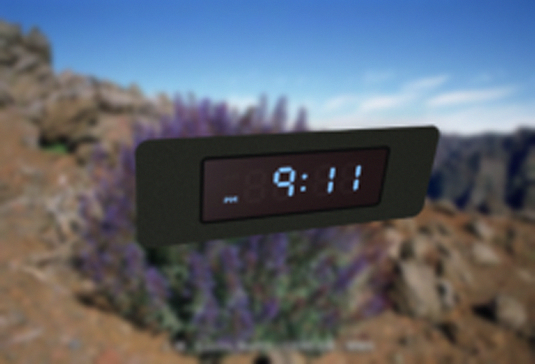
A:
9 h 11 min
